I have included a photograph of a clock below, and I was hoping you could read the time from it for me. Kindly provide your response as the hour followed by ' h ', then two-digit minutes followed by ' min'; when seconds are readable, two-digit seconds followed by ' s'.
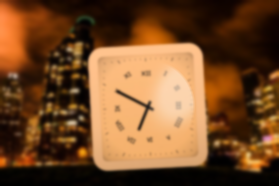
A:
6 h 50 min
